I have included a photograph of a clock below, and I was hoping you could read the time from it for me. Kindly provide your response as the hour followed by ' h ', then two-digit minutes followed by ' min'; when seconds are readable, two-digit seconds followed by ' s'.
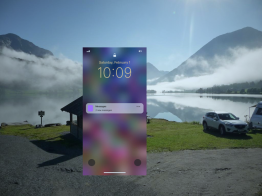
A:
10 h 09 min
